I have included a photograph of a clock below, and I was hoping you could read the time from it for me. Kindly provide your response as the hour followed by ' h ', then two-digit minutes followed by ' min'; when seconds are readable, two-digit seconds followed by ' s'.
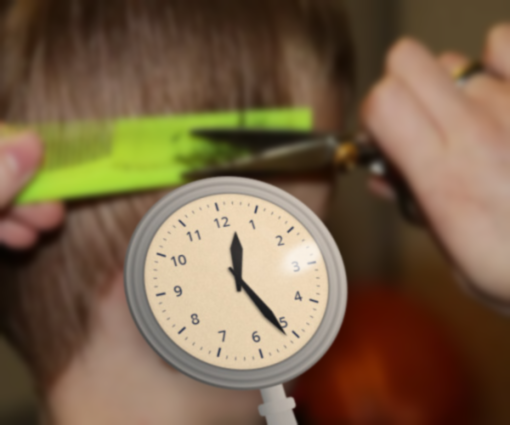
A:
12 h 26 min
